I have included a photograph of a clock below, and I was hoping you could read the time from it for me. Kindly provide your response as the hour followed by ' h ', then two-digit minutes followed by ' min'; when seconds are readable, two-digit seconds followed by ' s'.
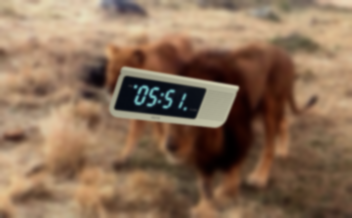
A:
5 h 51 min
